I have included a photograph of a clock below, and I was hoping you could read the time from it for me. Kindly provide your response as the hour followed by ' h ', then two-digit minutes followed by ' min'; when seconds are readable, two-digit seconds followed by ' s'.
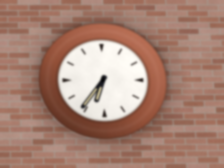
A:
6 h 36 min
